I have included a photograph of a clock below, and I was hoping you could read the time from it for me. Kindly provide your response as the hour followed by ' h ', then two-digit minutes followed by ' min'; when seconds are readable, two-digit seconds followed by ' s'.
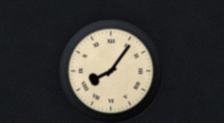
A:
8 h 06 min
